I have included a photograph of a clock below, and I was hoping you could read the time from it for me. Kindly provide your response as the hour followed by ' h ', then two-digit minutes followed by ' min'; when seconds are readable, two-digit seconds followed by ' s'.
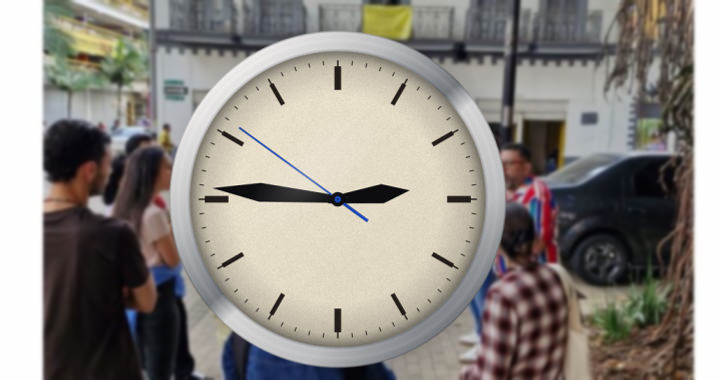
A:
2 h 45 min 51 s
